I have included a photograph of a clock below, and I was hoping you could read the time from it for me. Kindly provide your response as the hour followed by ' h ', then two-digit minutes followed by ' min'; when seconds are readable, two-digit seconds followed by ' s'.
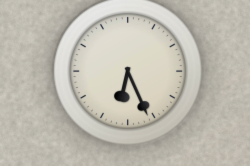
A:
6 h 26 min
